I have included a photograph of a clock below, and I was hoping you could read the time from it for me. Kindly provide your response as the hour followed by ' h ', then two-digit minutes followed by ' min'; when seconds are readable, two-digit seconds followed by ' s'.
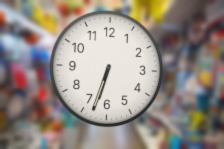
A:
6 h 33 min
